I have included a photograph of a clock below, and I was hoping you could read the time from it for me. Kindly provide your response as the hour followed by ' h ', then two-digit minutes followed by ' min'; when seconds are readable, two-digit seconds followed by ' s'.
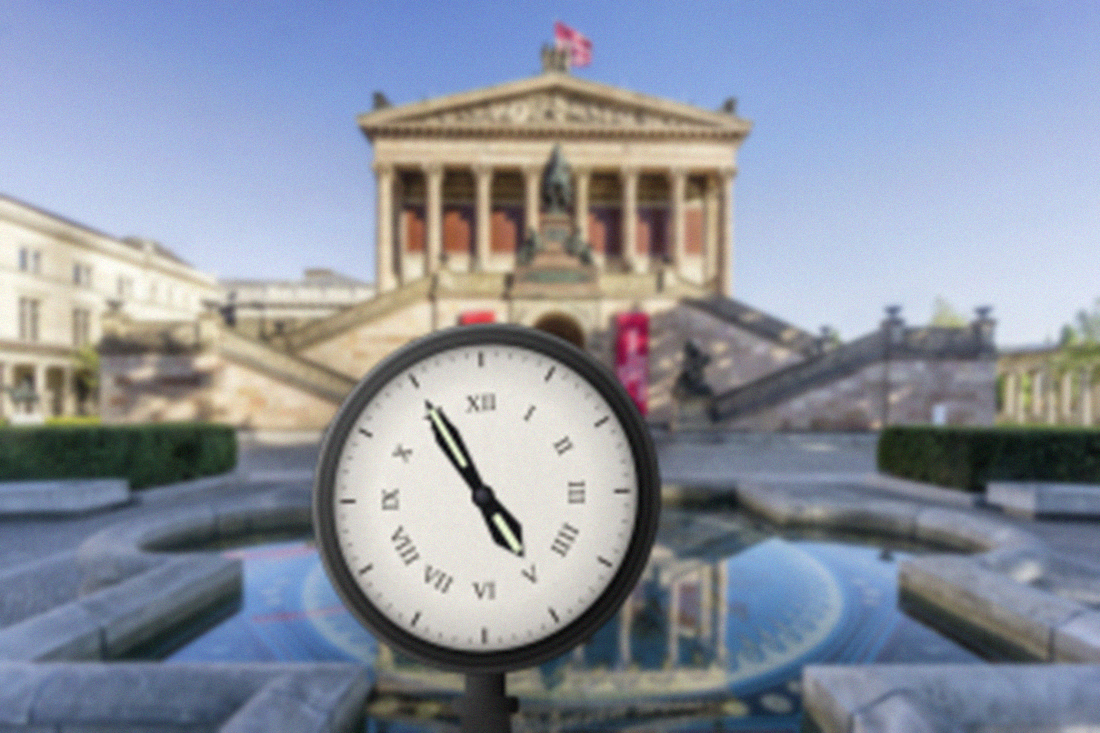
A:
4 h 55 min
